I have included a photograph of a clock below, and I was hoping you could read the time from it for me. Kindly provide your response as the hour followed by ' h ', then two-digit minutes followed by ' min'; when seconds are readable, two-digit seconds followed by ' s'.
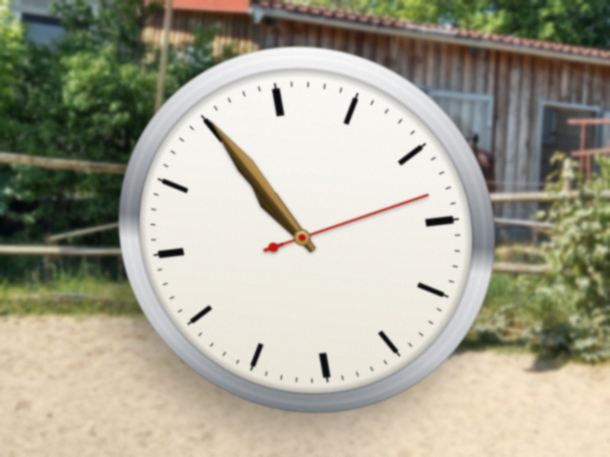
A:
10 h 55 min 13 s
